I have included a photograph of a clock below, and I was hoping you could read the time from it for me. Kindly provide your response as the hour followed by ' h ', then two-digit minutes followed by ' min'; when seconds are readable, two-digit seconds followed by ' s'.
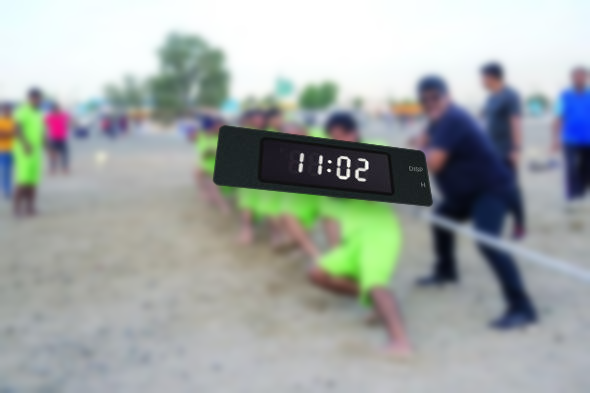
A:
11 h 02 min
